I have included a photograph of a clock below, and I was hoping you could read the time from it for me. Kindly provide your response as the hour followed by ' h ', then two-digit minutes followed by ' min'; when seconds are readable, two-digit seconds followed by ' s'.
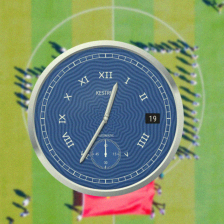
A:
12 h 35 min
